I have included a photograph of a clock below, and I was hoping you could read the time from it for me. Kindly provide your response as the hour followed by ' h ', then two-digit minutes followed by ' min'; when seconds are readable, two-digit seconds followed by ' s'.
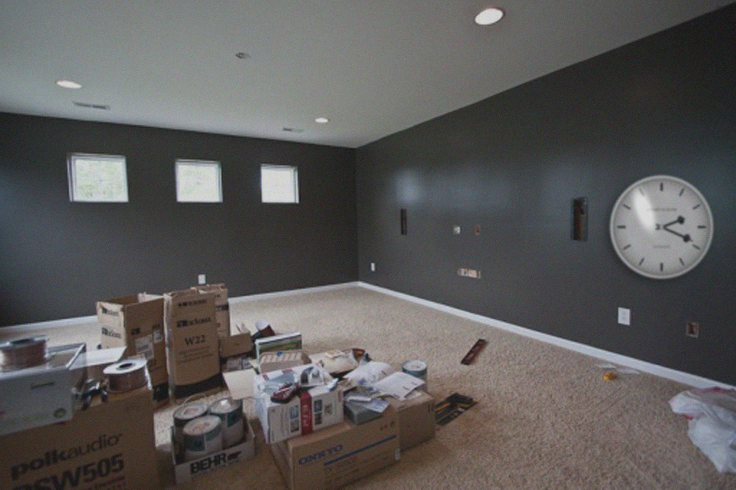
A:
2 h 19 min
